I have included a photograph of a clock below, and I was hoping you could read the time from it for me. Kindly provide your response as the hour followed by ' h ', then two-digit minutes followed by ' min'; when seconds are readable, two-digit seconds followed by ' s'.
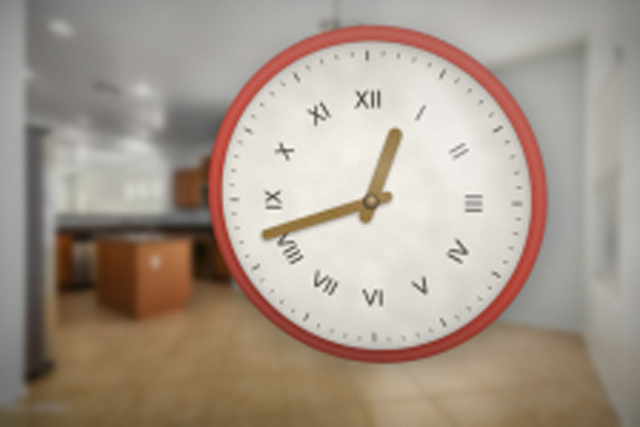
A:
12 h 42 min
